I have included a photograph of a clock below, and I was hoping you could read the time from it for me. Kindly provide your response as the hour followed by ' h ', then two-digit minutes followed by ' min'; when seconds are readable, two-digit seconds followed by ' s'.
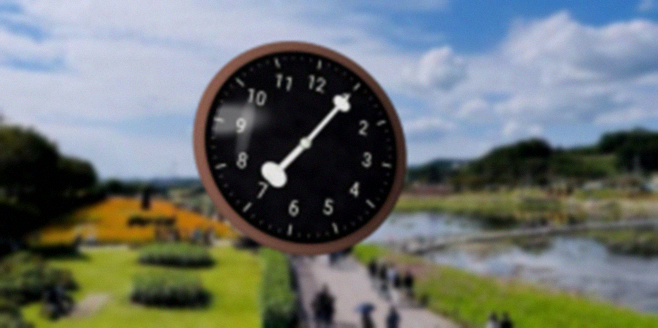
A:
7 h 05 min
